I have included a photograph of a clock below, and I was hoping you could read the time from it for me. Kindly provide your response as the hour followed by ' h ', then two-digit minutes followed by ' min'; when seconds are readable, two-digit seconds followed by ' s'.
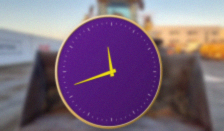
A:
11 h 42 min
